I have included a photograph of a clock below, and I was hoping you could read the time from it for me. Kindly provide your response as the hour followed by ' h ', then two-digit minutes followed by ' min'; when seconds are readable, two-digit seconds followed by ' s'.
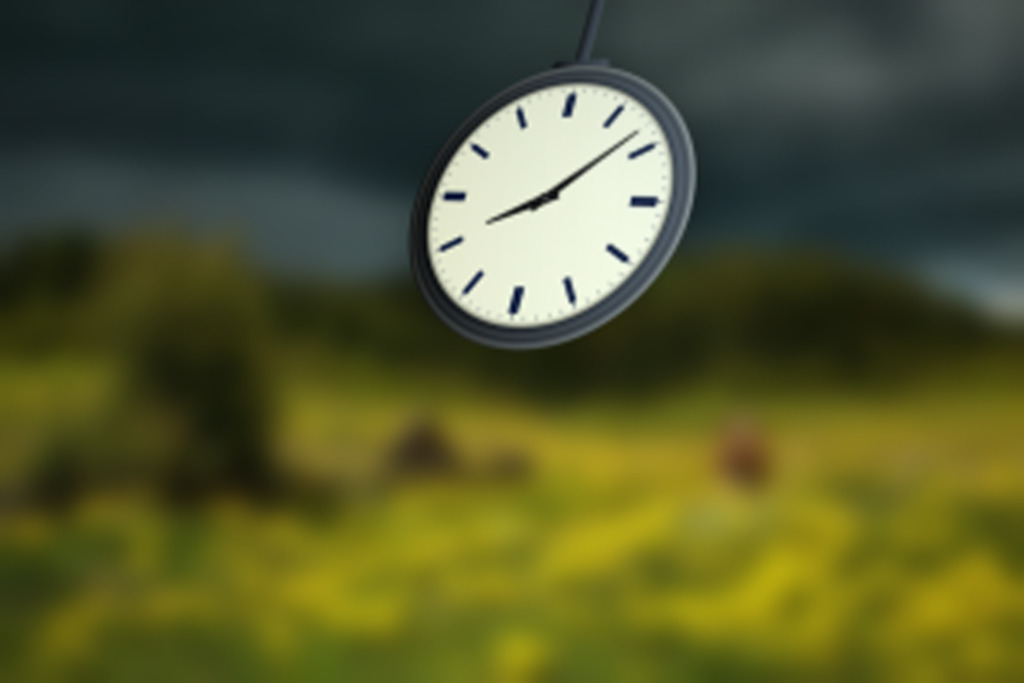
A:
8 h 08 min
